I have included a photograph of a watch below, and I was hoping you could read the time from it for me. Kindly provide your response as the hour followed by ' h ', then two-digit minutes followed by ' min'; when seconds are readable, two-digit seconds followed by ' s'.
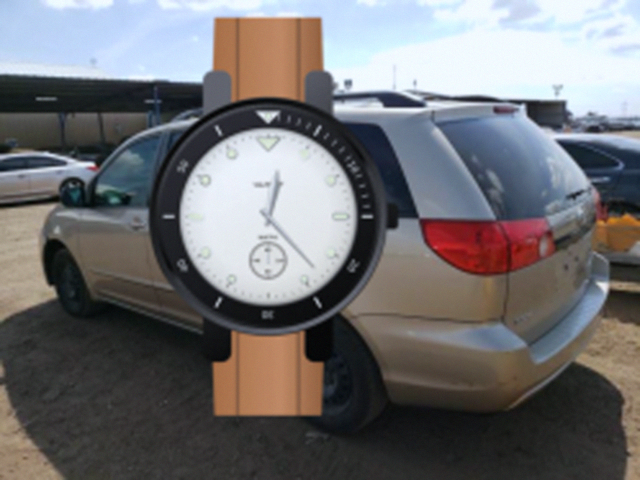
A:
12 h 23 min
